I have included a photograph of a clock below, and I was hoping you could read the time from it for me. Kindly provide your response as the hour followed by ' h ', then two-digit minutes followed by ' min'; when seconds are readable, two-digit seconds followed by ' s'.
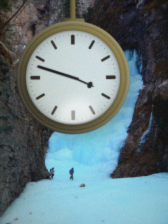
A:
3 h 48 min
